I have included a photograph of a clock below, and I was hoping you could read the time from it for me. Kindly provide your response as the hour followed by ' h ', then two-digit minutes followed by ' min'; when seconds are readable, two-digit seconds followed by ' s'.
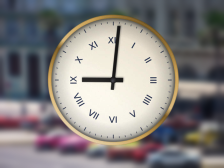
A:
9 h 01 min
